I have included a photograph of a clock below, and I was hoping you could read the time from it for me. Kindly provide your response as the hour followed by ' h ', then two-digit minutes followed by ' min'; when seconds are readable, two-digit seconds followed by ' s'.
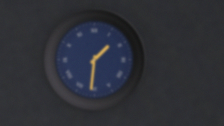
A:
1 h 31 min
